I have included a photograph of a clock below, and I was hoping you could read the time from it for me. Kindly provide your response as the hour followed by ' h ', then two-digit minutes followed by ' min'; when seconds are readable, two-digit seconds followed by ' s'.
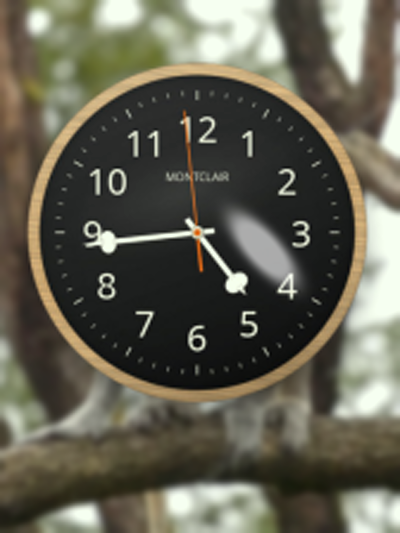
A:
4 h 43 min 59 s
